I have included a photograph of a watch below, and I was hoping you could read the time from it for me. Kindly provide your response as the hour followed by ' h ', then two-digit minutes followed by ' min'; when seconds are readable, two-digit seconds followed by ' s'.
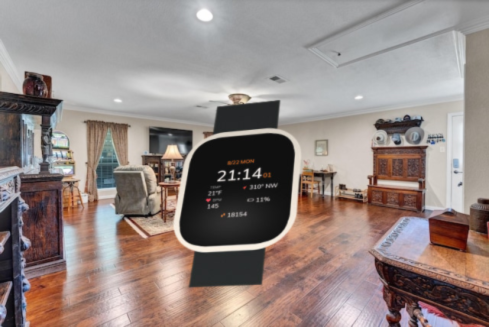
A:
21 h 14 min
